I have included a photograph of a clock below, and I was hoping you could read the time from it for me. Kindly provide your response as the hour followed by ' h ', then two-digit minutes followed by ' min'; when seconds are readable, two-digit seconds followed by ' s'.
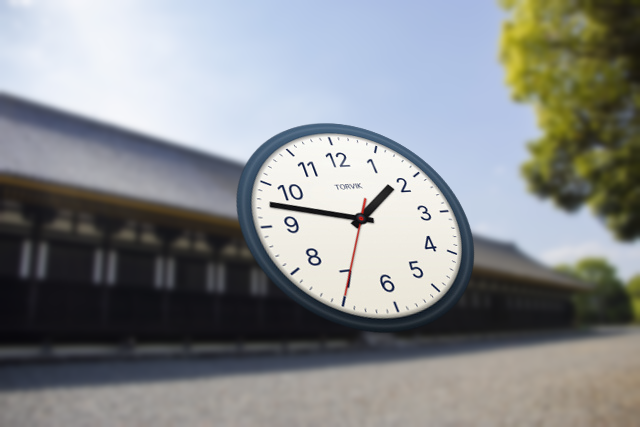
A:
1 h 47 min 35 s
